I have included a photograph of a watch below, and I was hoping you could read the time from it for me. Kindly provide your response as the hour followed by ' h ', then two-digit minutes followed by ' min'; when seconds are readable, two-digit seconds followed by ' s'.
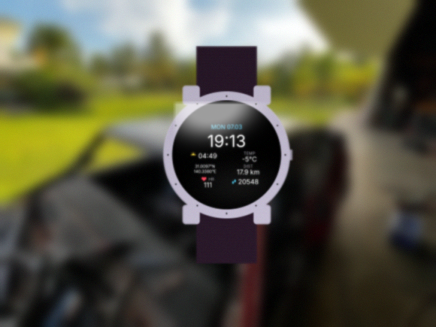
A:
19 h 13 min
